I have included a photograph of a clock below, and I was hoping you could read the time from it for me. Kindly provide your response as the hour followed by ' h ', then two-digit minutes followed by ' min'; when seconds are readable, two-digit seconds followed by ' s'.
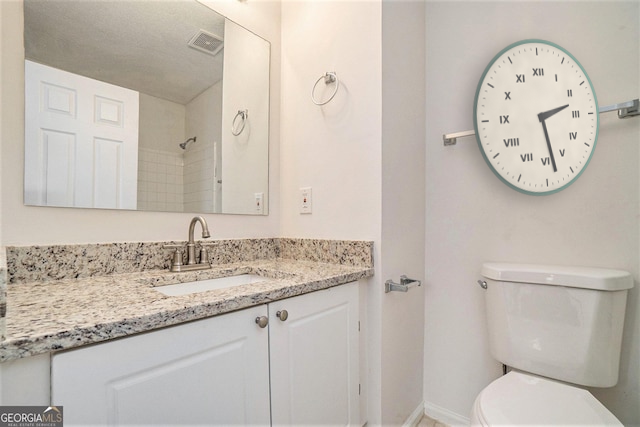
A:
2 h 28 min
